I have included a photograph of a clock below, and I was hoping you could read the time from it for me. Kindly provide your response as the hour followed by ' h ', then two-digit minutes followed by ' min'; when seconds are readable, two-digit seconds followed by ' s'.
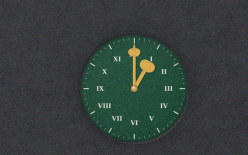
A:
1 h 00 min
